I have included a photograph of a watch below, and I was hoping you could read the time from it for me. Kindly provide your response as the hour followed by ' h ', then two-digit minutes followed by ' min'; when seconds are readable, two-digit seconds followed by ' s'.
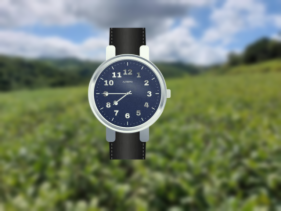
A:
7 h 45 min
